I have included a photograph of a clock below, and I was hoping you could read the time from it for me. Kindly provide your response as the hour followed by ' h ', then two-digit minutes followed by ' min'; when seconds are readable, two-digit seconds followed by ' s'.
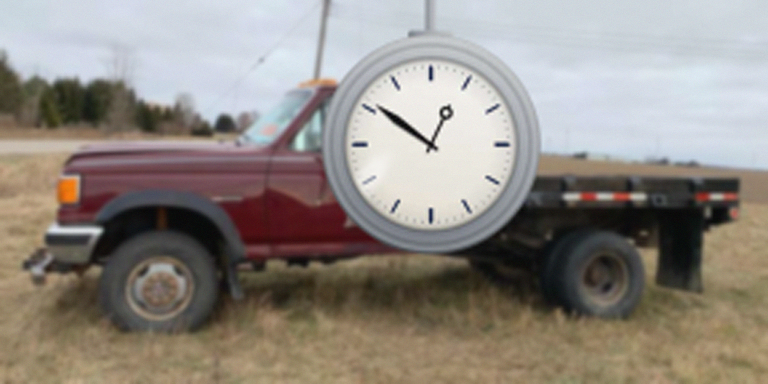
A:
12 h 51 min
